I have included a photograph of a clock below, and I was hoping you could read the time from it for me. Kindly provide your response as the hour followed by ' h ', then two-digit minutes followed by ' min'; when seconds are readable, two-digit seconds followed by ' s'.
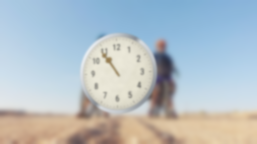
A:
10 h 54 min
